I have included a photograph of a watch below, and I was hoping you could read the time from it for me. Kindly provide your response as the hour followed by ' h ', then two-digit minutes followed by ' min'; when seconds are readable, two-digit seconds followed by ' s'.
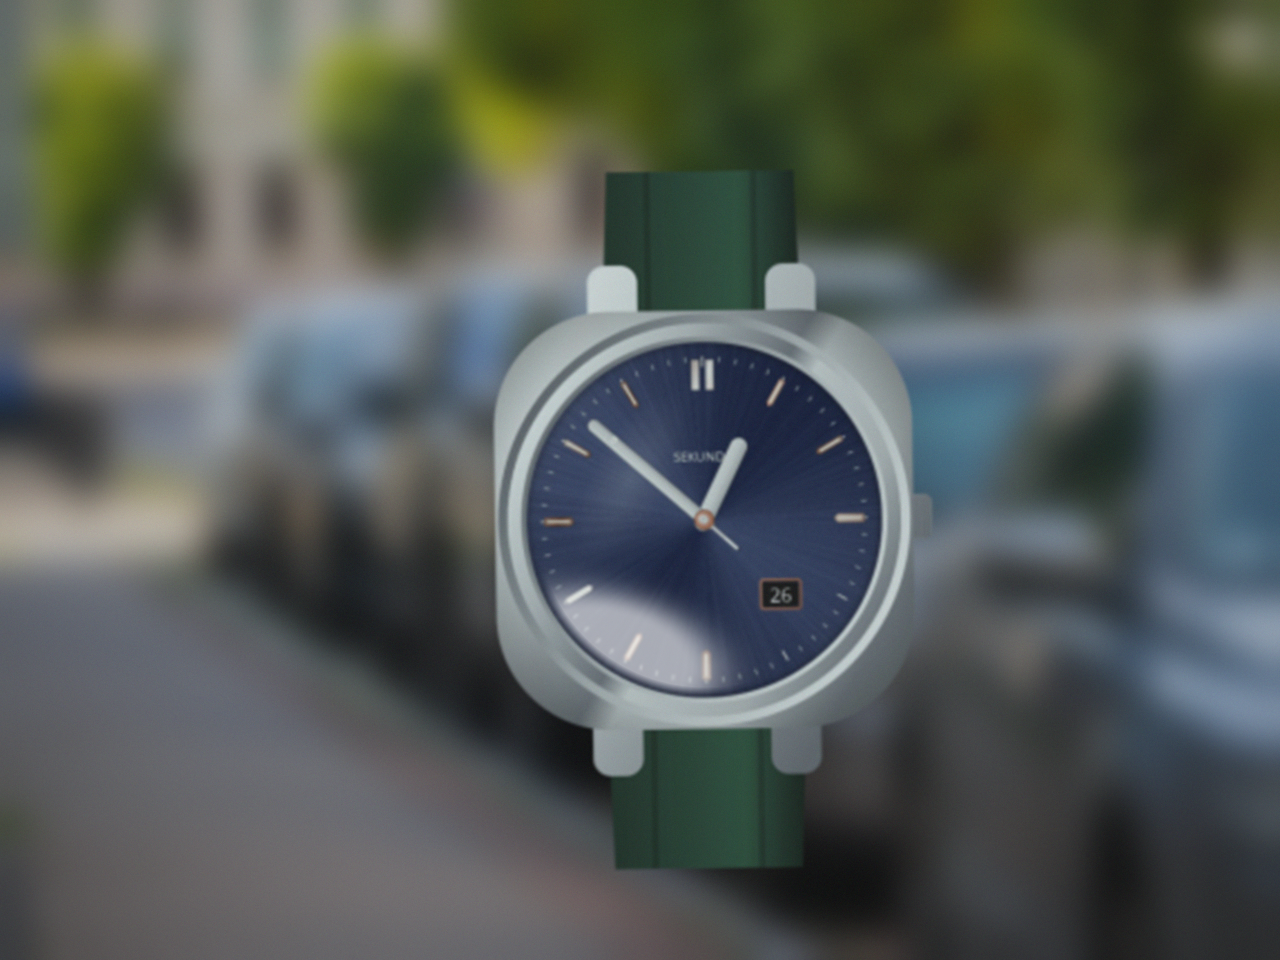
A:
12 h 51 min 52 s
